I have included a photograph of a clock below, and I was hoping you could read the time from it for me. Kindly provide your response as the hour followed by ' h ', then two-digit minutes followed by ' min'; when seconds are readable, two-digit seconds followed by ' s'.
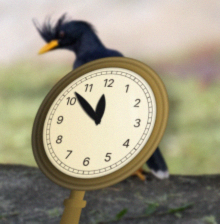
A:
11 h 52 min
